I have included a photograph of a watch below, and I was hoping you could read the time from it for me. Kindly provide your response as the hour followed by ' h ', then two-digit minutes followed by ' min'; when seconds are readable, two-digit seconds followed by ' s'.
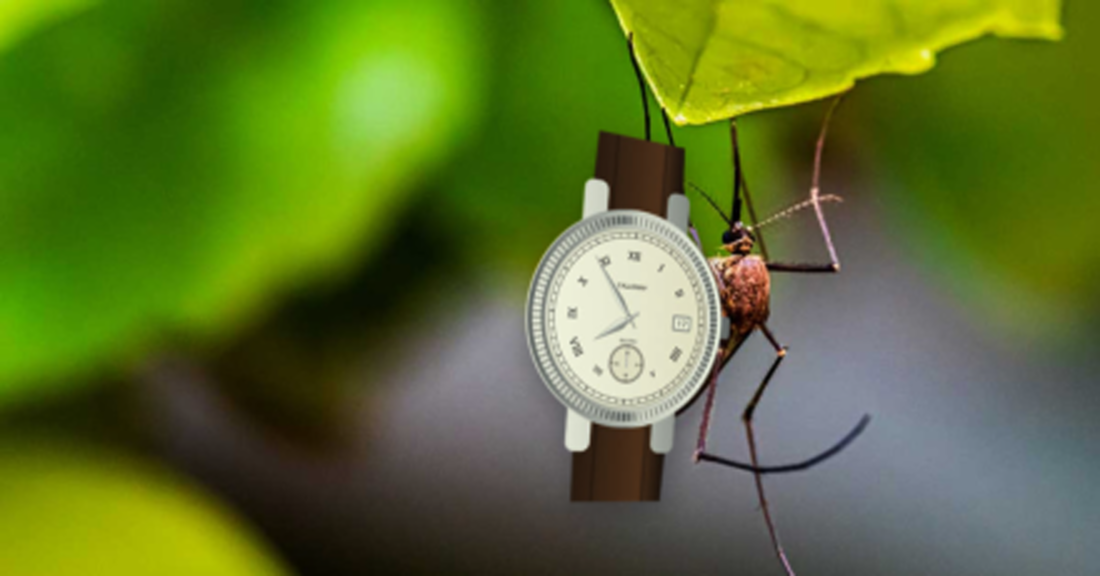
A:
7 h 54 min
